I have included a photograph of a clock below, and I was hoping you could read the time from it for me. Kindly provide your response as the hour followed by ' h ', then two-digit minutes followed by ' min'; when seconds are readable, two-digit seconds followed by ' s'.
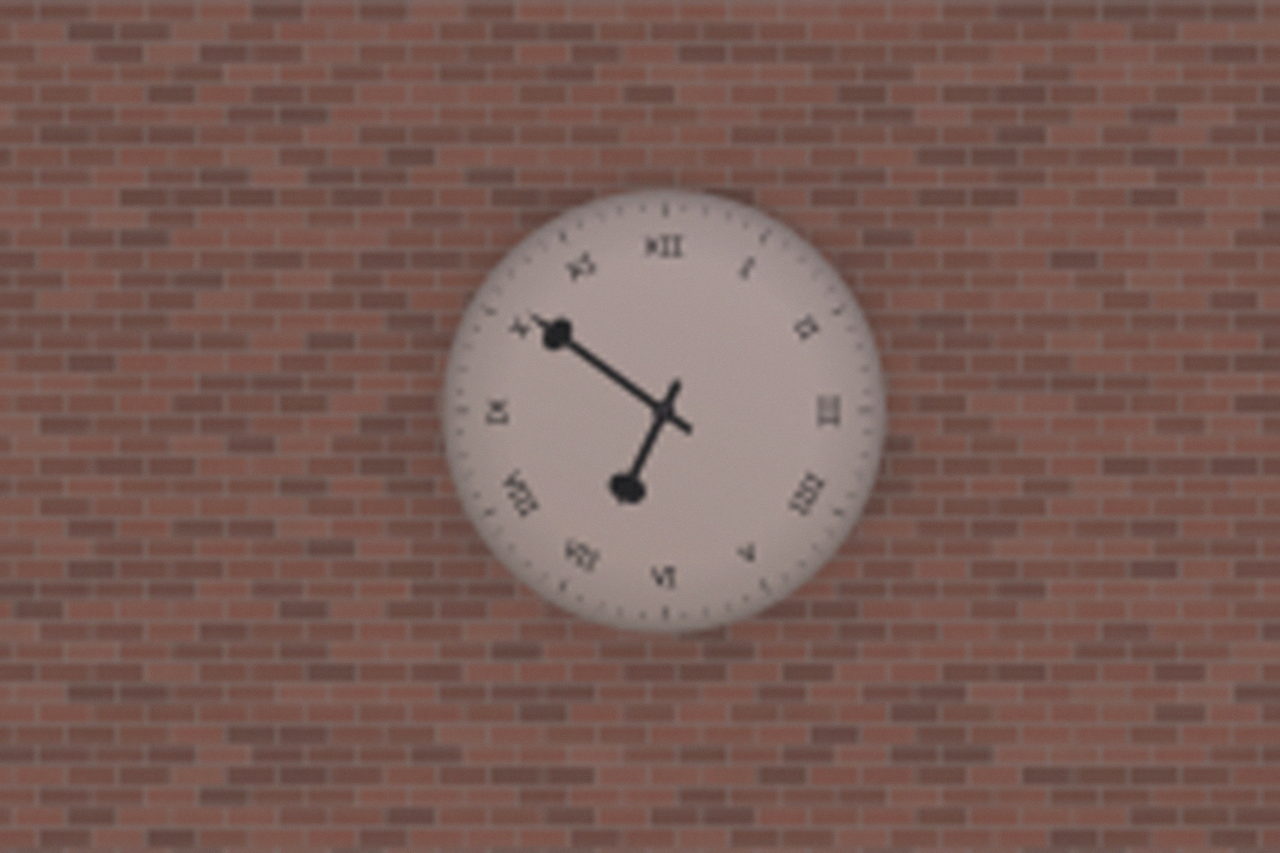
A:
6 h 51 min
